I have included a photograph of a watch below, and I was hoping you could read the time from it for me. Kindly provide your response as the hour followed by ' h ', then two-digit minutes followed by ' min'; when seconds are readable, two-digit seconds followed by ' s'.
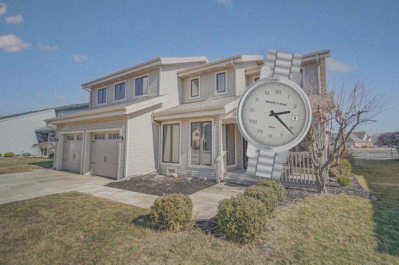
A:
2 h 21 min
